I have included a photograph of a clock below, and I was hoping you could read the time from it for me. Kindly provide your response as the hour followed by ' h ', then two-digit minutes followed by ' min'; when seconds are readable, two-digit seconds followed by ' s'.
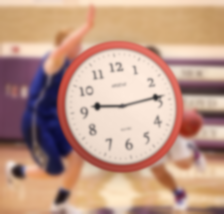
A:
9 h 14 min
